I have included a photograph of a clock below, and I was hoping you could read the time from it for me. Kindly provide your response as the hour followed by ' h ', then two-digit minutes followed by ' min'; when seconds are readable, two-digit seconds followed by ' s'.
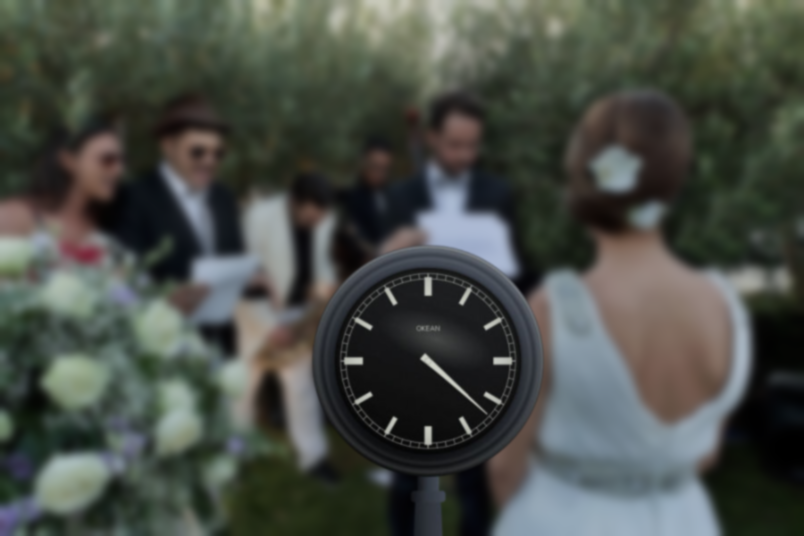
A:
4 h 22 min
